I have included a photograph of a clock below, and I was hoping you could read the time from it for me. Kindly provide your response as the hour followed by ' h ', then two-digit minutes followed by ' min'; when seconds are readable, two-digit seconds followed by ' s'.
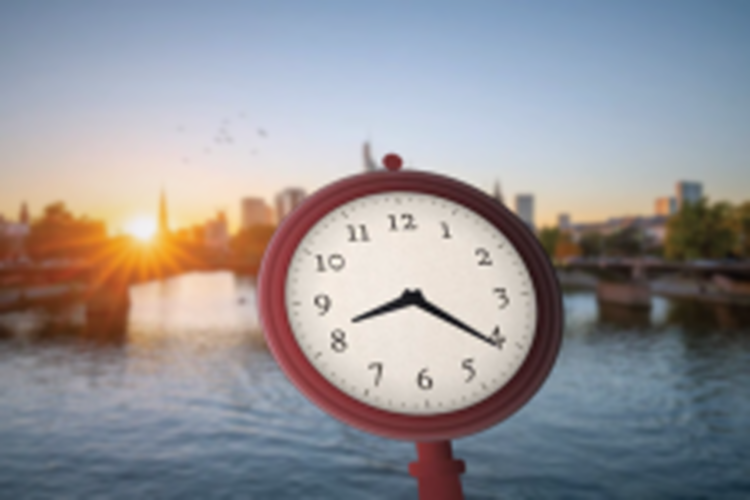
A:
8 h 21 min
